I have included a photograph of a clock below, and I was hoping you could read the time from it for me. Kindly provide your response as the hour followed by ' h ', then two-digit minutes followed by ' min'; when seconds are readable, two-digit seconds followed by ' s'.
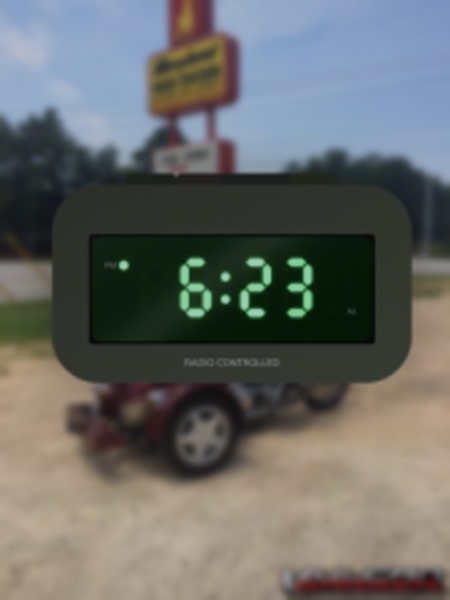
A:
6 h 23 min
